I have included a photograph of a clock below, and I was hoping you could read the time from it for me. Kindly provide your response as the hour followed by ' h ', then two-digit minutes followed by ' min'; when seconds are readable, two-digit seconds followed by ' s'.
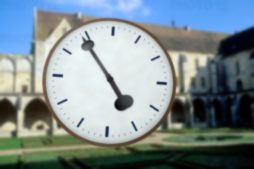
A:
4 h 54 min
